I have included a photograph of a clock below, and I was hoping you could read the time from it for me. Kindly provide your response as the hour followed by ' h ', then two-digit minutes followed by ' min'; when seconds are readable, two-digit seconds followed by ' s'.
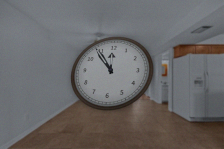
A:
11 h 54 min
